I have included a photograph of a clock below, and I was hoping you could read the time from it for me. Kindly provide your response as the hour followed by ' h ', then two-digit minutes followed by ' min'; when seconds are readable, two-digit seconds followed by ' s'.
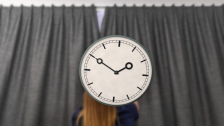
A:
1 h 50 min
